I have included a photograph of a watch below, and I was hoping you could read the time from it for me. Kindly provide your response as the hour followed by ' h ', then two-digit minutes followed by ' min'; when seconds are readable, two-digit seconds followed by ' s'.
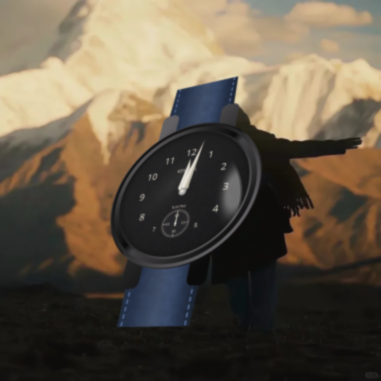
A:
12 h 02 min
